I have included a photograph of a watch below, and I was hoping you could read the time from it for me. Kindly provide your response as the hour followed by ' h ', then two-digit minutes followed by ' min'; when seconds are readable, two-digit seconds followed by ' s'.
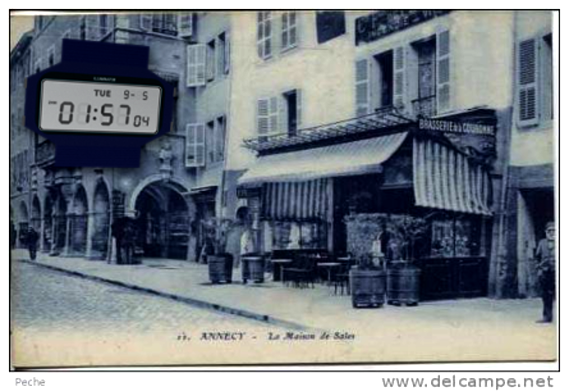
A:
1 h 57 min 04 s
